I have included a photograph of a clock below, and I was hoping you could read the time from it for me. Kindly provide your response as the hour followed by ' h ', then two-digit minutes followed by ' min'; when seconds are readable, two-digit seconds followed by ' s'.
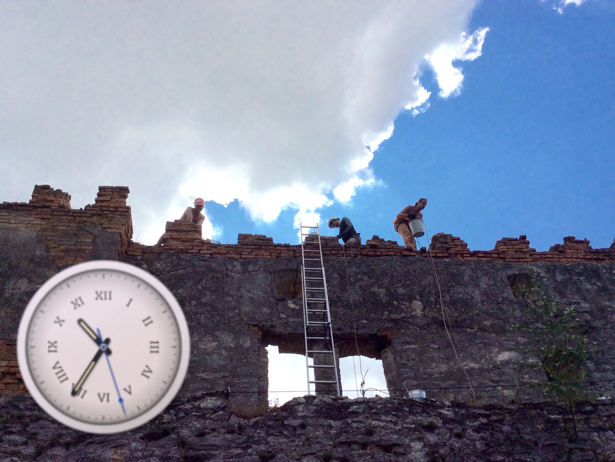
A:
10 h 35 min 27 s
